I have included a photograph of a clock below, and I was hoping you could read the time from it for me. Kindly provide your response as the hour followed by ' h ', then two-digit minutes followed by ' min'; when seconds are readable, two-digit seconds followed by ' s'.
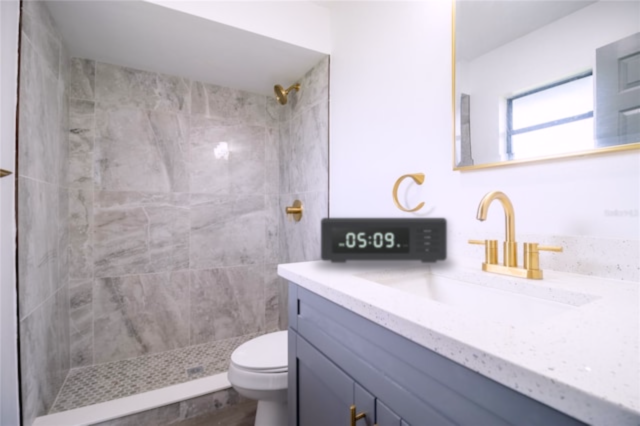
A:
5 h 09 min
